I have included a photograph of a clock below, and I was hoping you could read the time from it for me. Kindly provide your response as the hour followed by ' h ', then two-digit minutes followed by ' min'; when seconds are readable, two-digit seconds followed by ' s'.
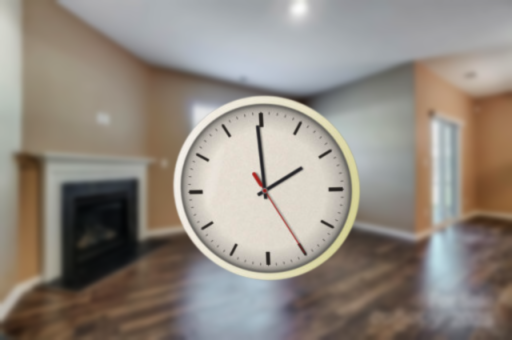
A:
1 h 59 min 25 s
